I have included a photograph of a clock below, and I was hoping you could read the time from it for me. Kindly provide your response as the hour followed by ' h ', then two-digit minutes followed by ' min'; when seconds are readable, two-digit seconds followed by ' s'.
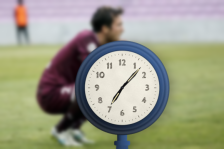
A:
7 h 07 min
